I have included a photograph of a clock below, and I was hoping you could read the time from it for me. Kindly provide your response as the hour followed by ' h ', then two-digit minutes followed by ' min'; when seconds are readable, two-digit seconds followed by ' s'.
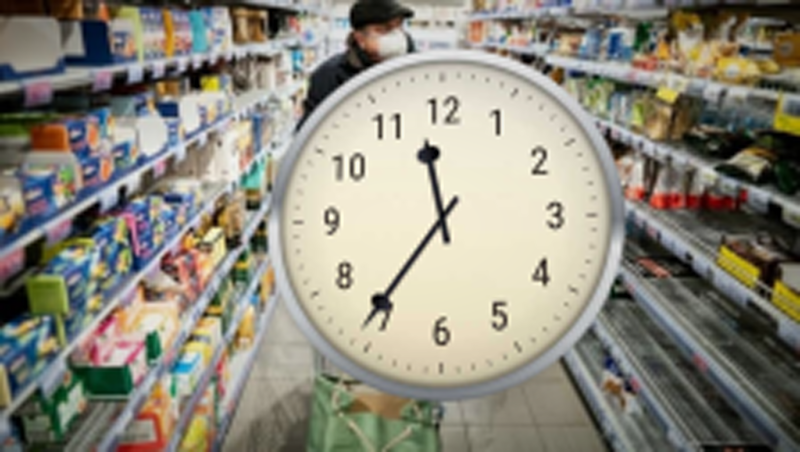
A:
11 h 36 min
